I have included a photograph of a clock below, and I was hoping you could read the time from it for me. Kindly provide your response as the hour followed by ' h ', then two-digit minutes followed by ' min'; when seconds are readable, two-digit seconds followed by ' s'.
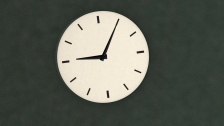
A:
9 h 05 min
